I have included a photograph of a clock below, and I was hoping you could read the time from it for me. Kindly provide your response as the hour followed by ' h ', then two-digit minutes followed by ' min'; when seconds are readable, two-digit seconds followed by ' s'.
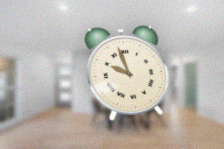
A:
9 h 58 min
